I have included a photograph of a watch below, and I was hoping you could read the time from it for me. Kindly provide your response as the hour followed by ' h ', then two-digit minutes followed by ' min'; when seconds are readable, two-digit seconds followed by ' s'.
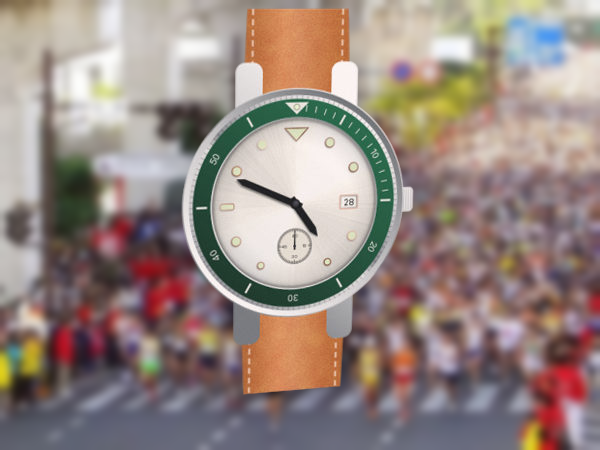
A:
4 h 49 min
